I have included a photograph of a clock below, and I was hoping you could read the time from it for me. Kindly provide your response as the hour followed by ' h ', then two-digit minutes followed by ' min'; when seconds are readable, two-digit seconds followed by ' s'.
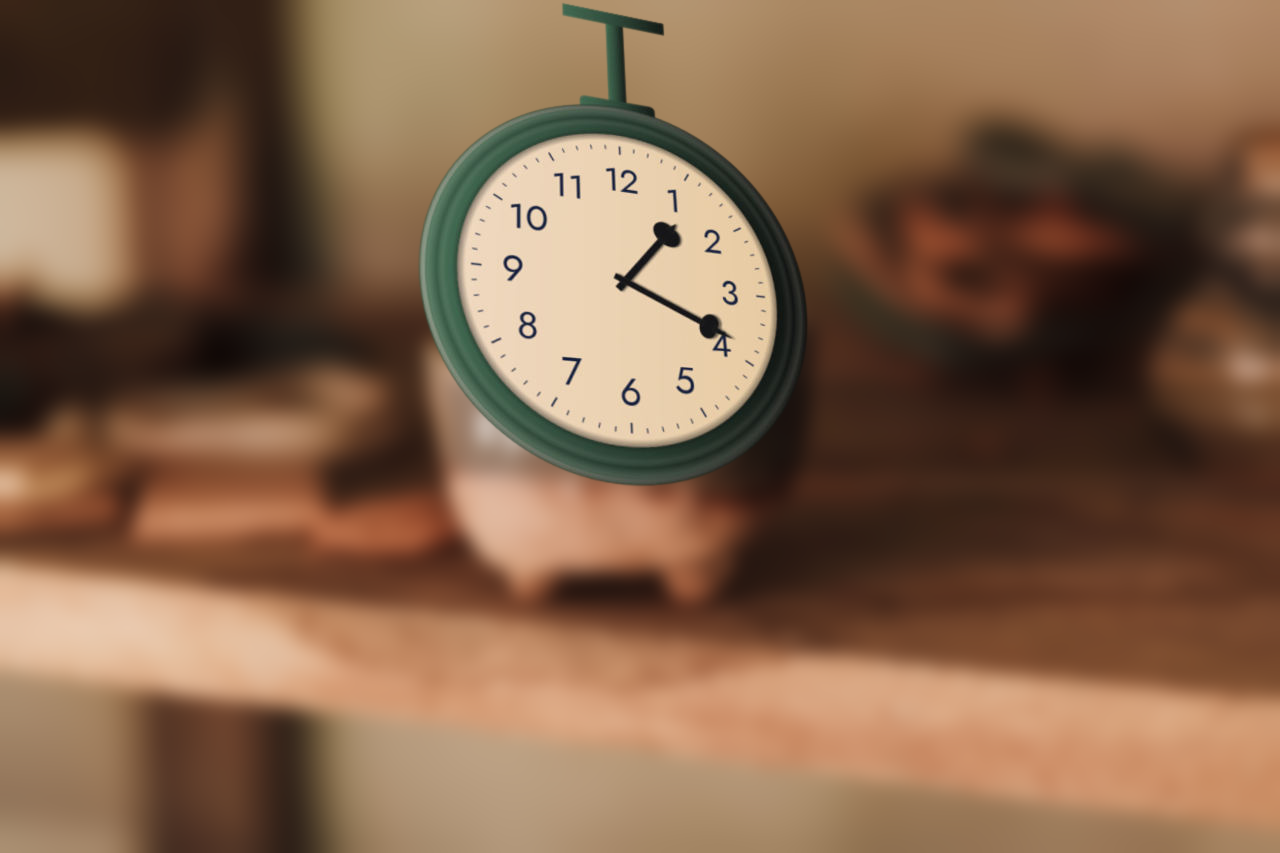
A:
1 h 19 min
